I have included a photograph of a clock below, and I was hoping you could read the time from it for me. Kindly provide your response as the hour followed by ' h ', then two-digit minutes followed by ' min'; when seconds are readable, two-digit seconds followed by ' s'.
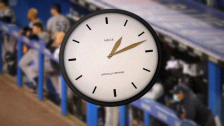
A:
1 h 12 min
